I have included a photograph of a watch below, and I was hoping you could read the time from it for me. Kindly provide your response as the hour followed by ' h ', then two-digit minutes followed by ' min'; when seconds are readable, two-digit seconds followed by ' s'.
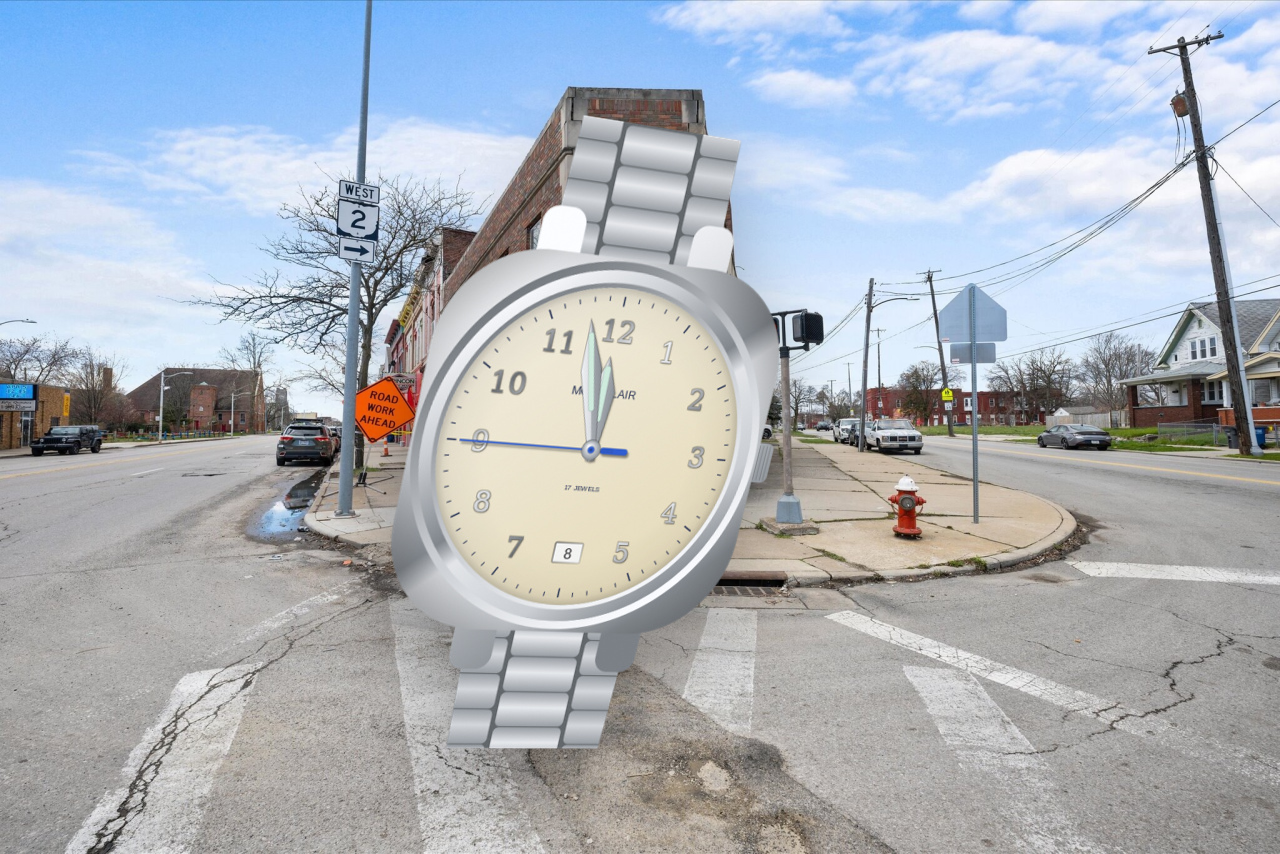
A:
11 h 57 min 45 s
